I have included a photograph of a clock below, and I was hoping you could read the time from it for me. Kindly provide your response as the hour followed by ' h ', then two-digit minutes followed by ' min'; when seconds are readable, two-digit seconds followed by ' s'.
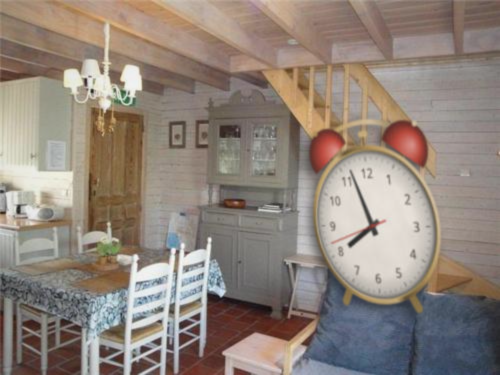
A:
7 h 56 min 42 s
